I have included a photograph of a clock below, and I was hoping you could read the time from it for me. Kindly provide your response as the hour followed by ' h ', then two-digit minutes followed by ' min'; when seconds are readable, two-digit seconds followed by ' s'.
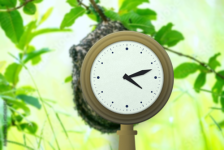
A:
4 h 12 min
